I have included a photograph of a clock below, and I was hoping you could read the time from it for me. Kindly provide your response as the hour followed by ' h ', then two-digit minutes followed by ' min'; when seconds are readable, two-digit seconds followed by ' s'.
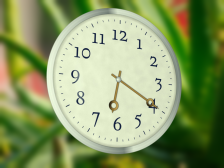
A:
6 h 20 min
